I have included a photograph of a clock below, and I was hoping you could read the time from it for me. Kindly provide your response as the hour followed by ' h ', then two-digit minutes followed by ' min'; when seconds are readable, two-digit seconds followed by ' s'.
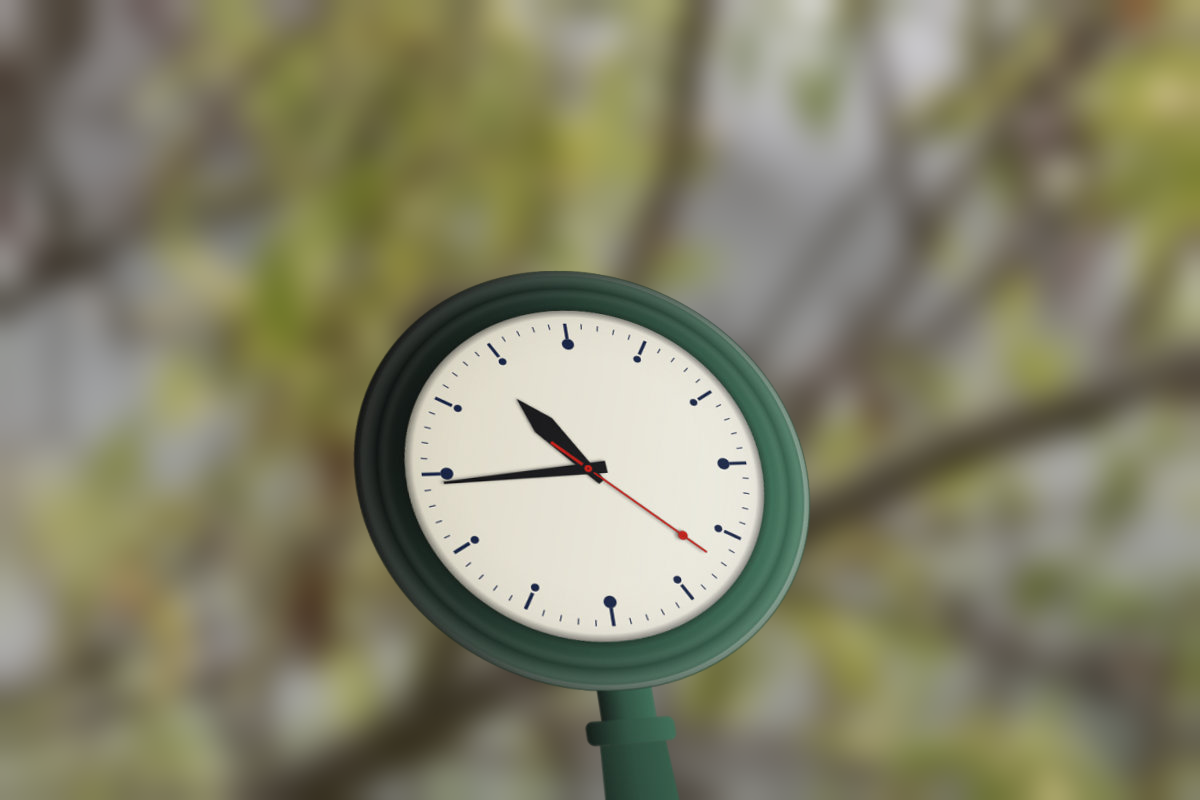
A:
10 h 44 min 22 s
